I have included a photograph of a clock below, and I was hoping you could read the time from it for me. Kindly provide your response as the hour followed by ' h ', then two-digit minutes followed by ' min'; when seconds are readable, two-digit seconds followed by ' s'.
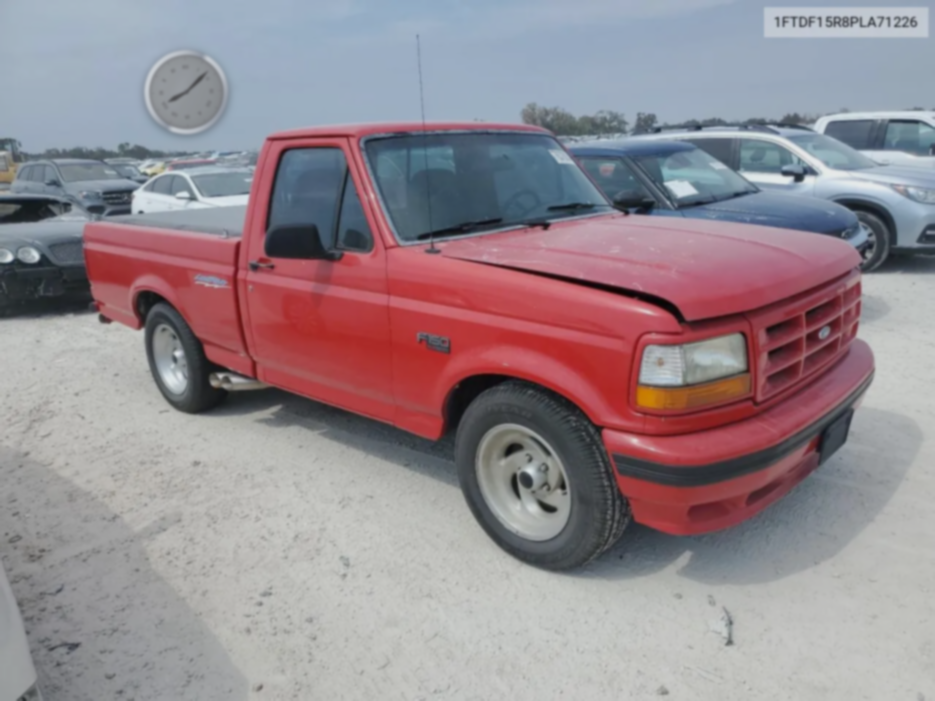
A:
8 h 08 min
